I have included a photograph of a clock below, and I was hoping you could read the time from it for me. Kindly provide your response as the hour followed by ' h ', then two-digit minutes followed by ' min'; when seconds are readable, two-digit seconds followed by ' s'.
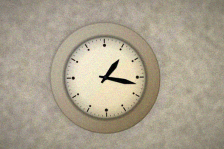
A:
1 h 17 min
